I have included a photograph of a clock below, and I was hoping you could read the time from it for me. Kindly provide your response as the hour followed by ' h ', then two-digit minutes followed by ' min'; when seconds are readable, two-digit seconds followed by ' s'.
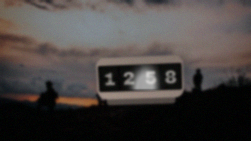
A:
12 h 58 min
